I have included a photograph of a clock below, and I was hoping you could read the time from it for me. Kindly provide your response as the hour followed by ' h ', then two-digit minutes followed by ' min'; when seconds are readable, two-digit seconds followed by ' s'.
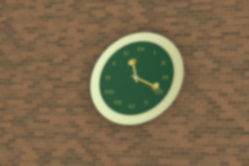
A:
11 h 19 min
